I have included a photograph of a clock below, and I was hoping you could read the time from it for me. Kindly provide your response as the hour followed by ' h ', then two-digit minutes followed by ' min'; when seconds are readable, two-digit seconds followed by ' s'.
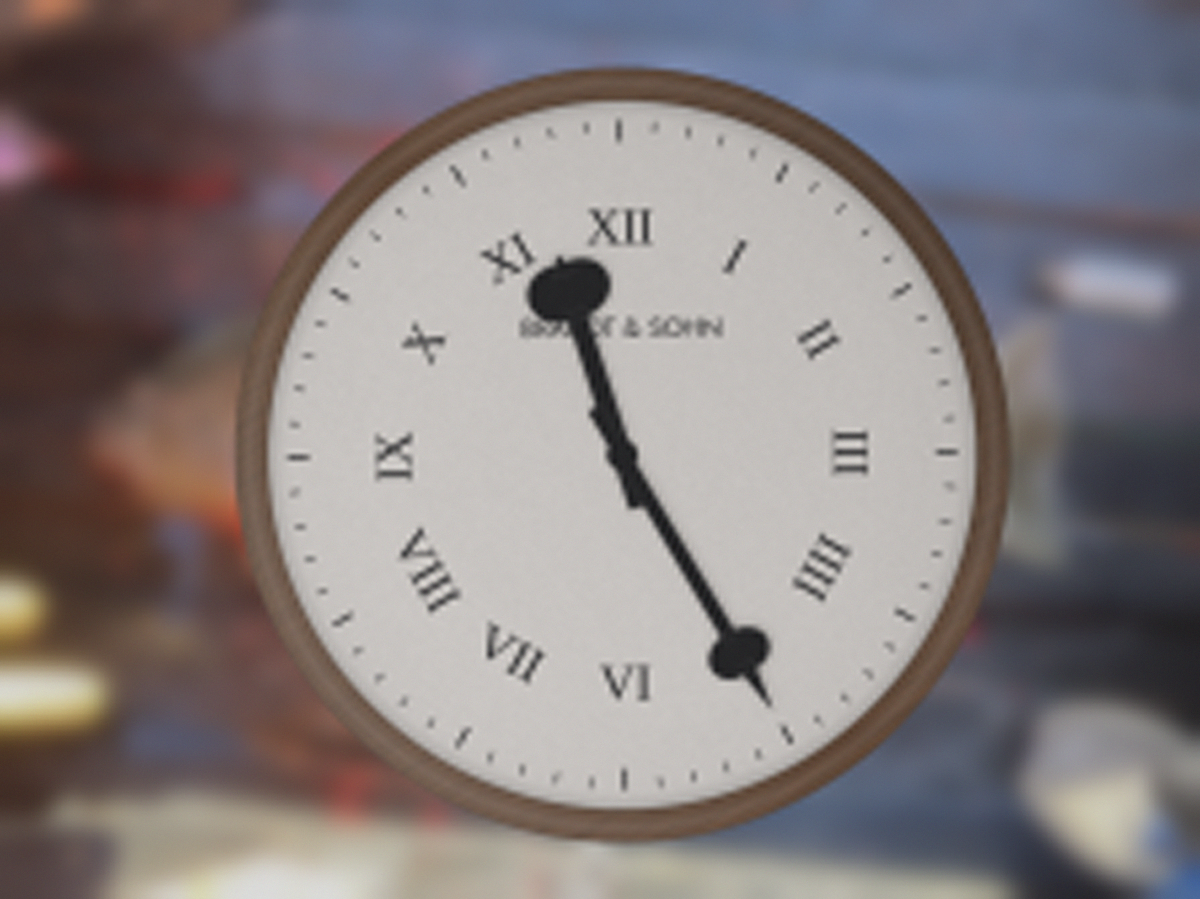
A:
11 h 25 min
